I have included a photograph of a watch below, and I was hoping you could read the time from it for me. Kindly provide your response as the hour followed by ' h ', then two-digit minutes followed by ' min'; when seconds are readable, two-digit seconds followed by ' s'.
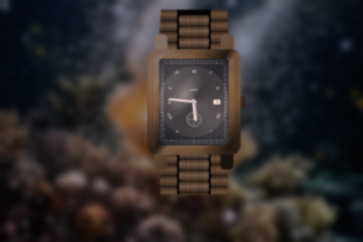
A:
5 h 46 min
